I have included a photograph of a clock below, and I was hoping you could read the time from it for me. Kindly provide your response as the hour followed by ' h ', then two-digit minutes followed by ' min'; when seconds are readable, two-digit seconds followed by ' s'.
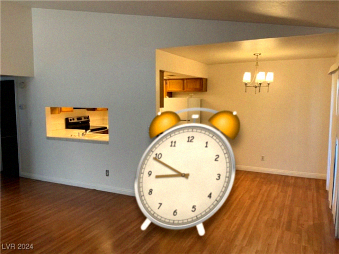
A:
8 h 49 min
